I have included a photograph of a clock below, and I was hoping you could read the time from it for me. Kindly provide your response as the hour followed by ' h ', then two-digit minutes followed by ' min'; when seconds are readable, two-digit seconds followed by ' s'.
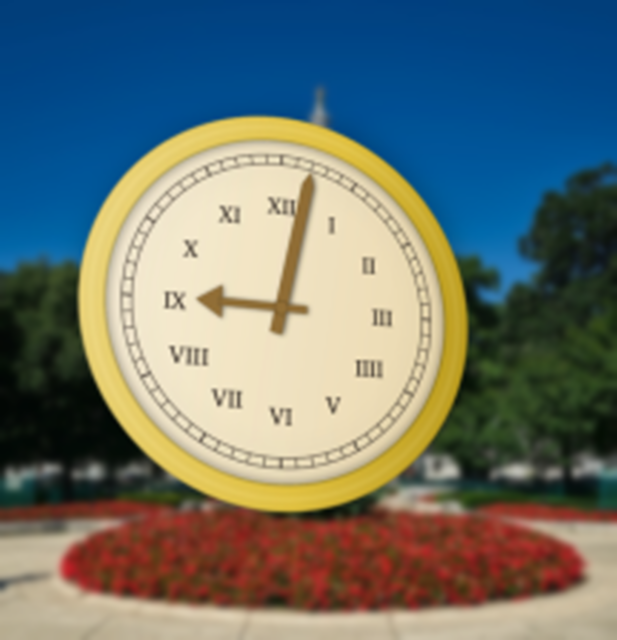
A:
9 h 02 min
